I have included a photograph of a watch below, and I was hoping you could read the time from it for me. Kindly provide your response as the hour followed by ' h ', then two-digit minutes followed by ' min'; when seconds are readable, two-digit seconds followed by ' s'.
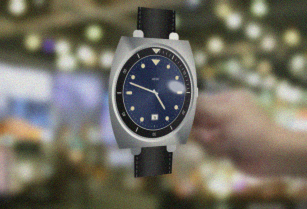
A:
4 h 48 min
